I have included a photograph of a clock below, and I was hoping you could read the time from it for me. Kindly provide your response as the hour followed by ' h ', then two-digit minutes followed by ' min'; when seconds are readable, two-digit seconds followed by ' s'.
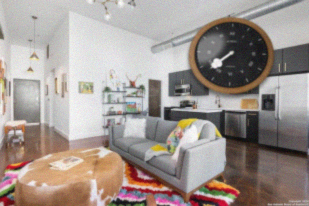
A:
7 h 38 min
